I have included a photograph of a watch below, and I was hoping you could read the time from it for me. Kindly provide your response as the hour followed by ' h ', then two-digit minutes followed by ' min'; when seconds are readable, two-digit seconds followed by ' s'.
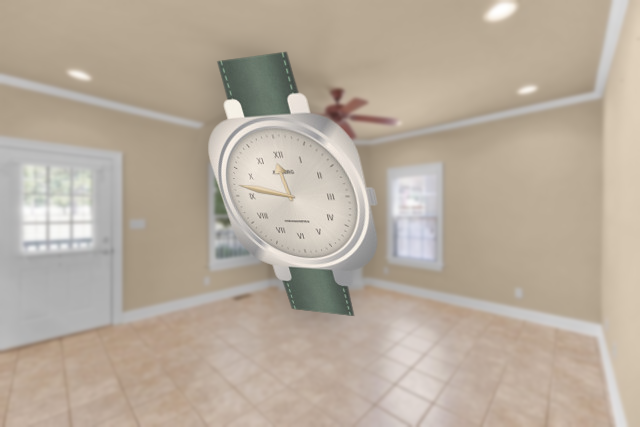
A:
11 h 47 min
